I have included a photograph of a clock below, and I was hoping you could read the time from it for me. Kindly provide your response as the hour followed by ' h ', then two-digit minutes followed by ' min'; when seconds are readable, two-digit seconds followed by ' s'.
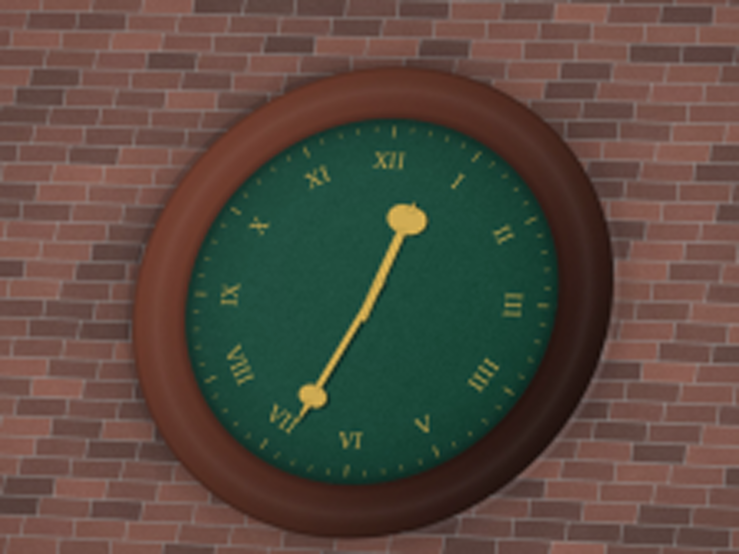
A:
12 h 34 min
